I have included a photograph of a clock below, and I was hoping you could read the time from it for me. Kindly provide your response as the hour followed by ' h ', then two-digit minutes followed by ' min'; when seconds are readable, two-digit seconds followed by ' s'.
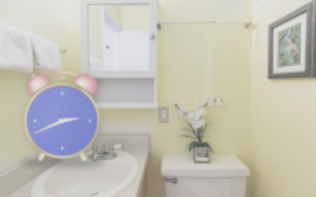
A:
2 h 41 min
